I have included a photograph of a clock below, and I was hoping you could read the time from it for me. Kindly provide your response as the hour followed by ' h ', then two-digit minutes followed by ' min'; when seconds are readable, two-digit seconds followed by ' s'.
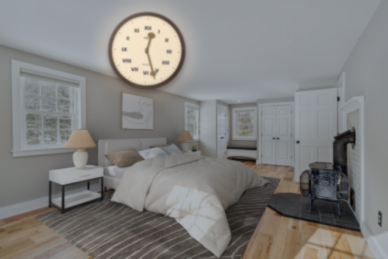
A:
12 h 27 min
